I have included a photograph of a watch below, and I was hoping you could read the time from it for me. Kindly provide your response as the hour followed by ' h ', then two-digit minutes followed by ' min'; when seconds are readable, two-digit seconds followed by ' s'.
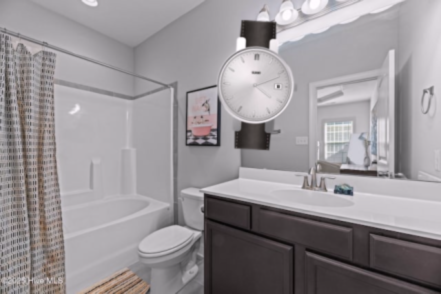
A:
4 h 11 min
